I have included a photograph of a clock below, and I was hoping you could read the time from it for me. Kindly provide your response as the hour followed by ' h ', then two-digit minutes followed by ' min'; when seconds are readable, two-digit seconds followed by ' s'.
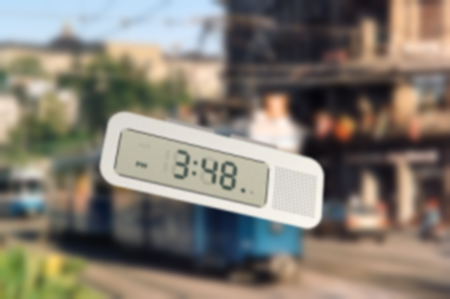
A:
3 h 48 min
